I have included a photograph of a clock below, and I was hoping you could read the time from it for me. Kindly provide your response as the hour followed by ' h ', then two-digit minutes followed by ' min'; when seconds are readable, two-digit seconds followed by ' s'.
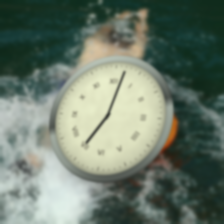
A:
7 h 02 min
